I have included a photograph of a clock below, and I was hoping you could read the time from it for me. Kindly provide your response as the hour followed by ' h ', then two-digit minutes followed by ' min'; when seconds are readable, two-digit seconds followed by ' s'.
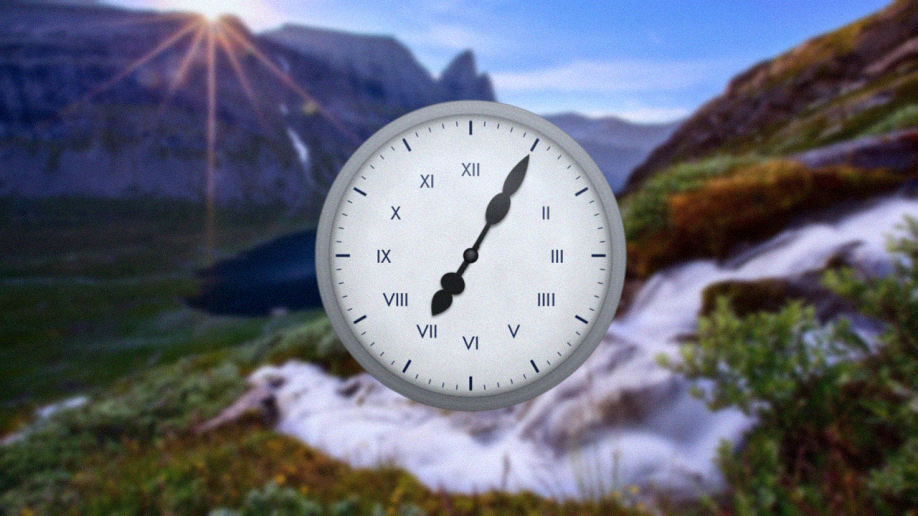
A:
7 h 05 min
